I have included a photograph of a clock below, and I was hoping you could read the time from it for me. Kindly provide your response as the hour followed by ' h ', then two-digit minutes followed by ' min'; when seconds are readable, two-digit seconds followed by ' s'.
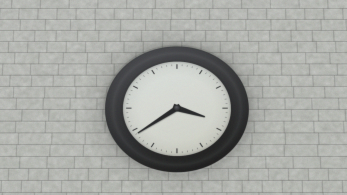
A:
3 h 39 min
